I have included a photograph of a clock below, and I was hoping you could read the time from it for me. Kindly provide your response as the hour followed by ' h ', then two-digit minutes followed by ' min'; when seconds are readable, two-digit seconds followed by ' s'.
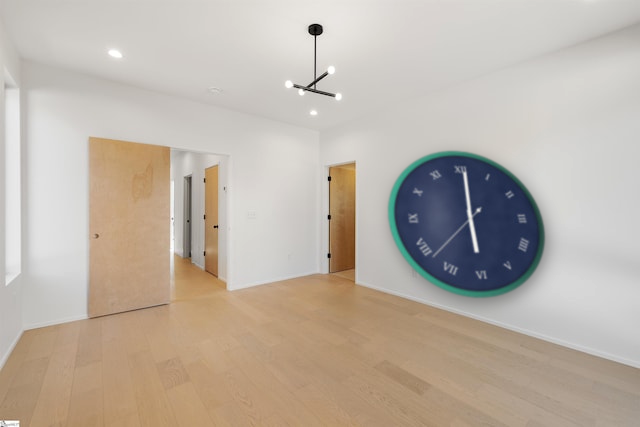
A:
6 h 00 min 38 s
